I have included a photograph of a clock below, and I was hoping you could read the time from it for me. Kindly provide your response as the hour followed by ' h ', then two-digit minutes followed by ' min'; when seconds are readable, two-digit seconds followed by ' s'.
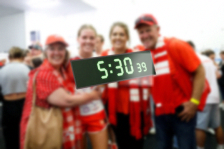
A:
5 h 30 min 39 s
